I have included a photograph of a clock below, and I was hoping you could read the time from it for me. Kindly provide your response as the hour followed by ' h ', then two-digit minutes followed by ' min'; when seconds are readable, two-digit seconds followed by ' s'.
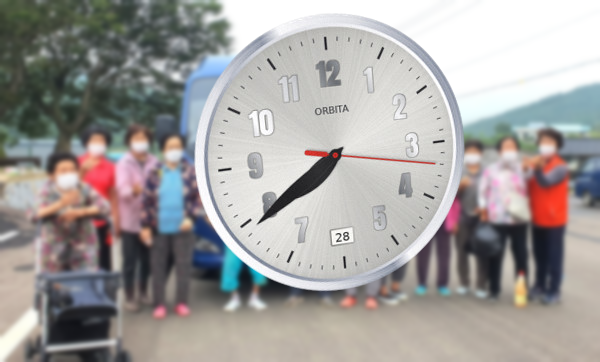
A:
7 h 39 min 17 s
